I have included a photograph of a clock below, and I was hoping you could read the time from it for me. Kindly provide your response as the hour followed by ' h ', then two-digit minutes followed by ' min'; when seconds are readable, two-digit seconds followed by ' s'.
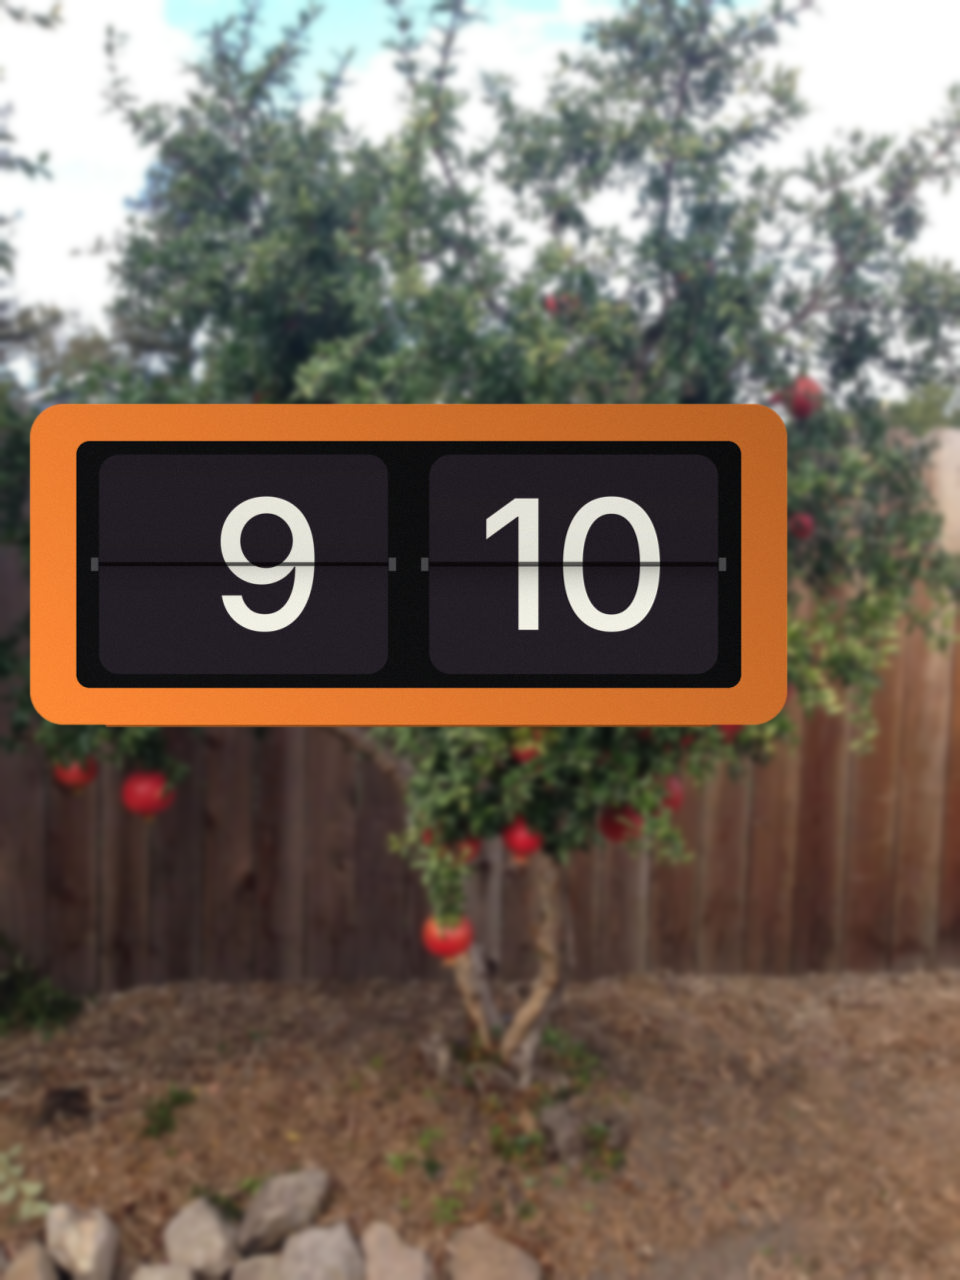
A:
9 h 10 min
